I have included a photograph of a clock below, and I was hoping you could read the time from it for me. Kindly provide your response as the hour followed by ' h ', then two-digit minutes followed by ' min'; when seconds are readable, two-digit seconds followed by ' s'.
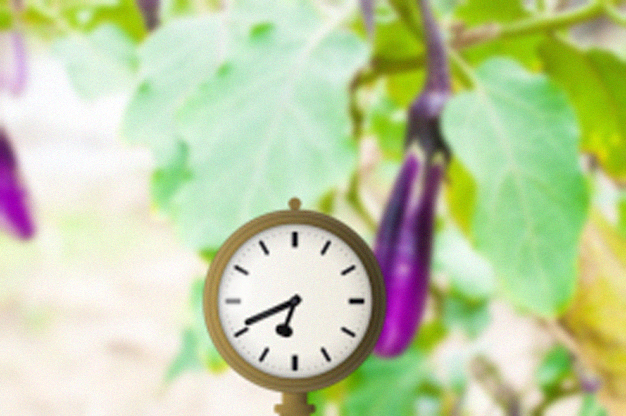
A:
6 h 41 min
